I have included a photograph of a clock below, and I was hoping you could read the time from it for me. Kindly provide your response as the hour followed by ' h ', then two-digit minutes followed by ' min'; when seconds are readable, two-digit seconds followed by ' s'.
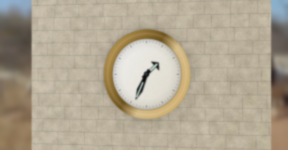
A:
1 h 34 min
